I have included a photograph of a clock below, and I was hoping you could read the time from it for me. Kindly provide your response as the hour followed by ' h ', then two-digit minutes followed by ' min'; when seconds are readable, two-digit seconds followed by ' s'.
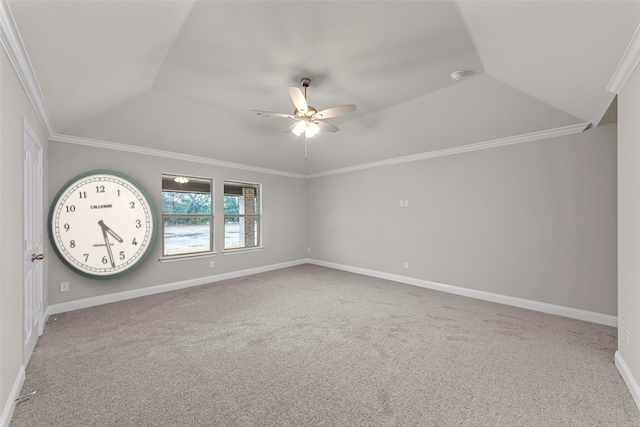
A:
4 h 28 min
